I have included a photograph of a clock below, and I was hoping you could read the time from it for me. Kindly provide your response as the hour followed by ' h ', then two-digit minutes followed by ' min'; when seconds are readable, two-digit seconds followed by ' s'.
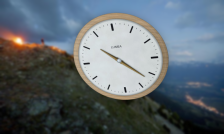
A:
10 h 22 min
